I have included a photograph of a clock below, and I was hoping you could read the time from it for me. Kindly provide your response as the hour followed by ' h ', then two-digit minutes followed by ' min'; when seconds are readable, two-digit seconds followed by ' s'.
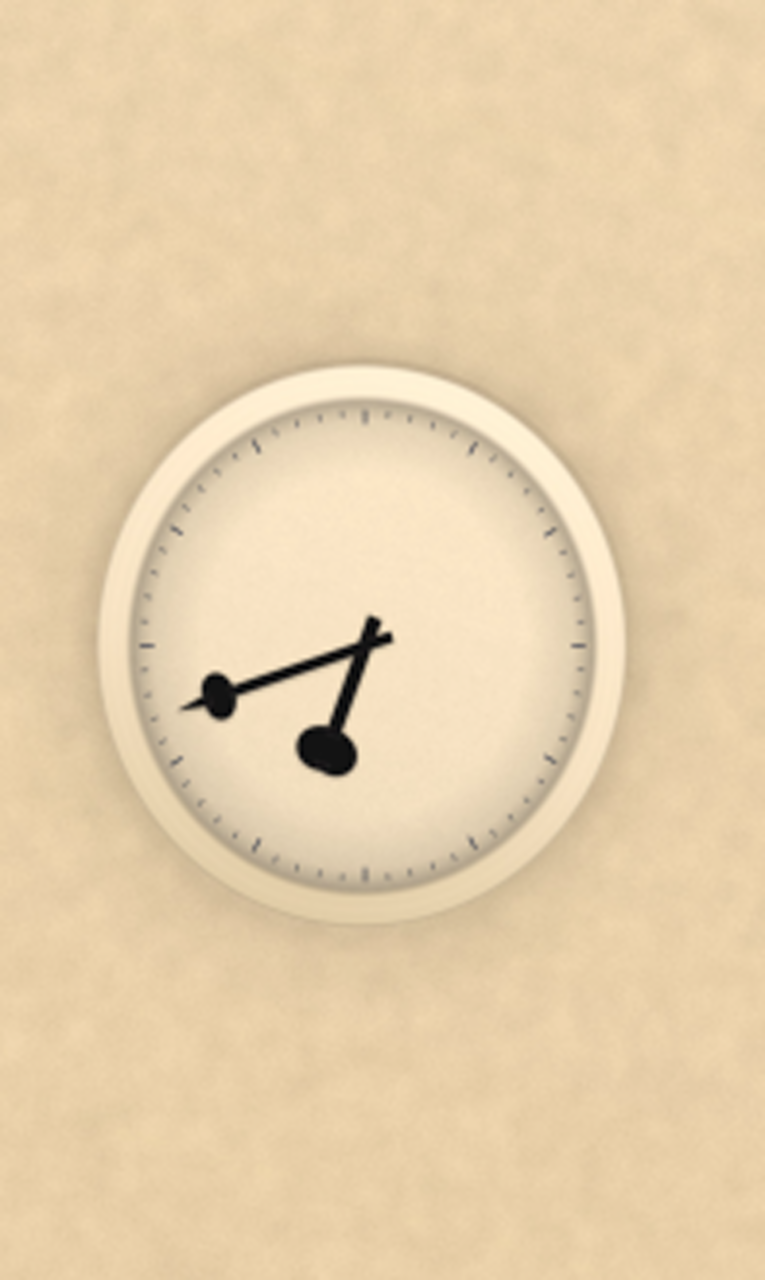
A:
6 h 42 min
